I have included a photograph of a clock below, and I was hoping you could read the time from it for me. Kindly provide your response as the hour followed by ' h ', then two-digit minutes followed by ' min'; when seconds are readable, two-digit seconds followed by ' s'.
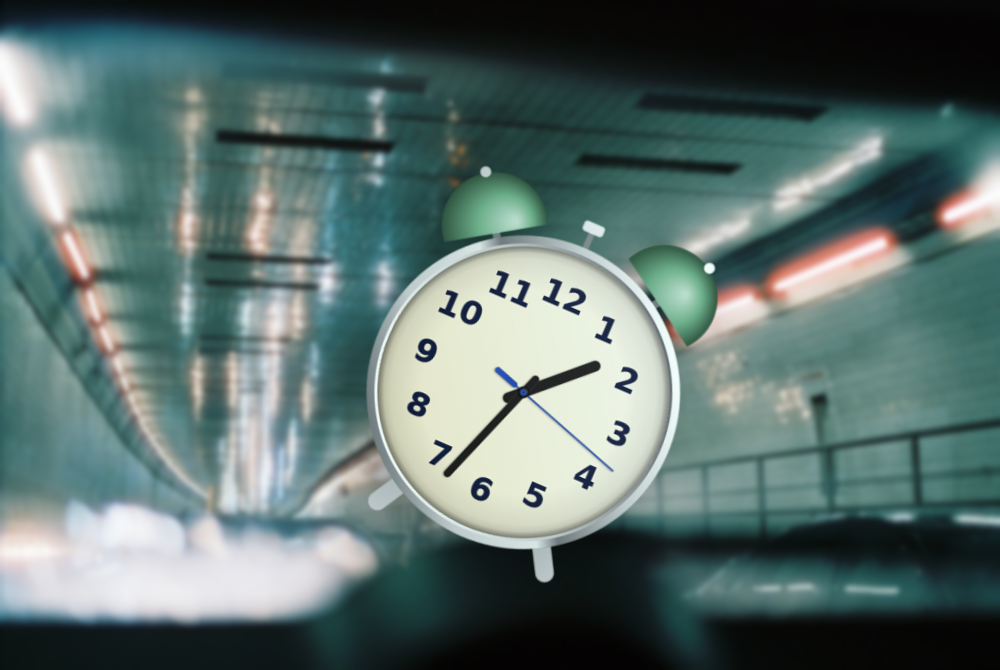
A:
1 h 33 min 18 s
